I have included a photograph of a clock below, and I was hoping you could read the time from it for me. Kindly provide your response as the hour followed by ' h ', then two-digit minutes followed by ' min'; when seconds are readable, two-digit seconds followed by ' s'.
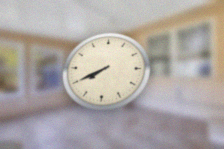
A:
7 h 40 min
